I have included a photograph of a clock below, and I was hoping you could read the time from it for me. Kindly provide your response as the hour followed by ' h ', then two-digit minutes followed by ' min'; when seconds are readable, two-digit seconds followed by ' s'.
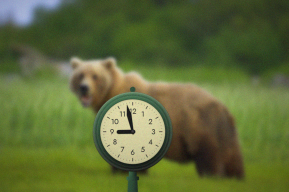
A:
8 h 58 min
